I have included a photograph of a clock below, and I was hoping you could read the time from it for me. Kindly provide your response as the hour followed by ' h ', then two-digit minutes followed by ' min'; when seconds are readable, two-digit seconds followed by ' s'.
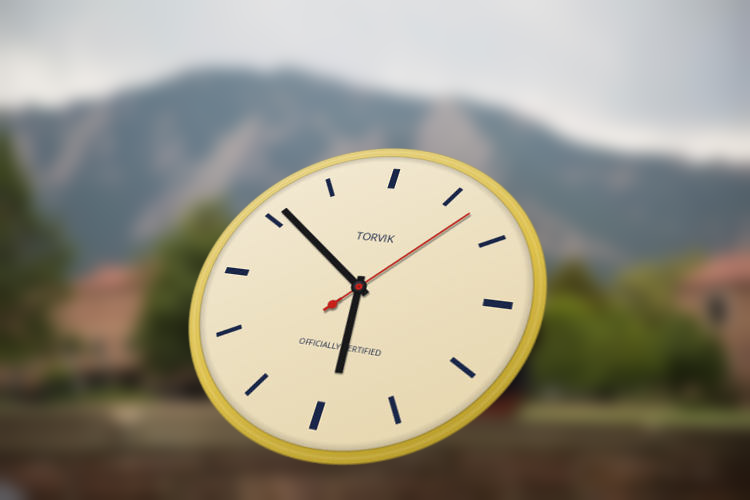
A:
5 h 51 min 07 s
